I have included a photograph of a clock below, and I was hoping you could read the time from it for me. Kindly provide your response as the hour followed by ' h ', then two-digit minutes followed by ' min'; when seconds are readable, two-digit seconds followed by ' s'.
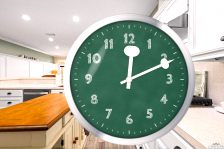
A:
12 h 11 min
